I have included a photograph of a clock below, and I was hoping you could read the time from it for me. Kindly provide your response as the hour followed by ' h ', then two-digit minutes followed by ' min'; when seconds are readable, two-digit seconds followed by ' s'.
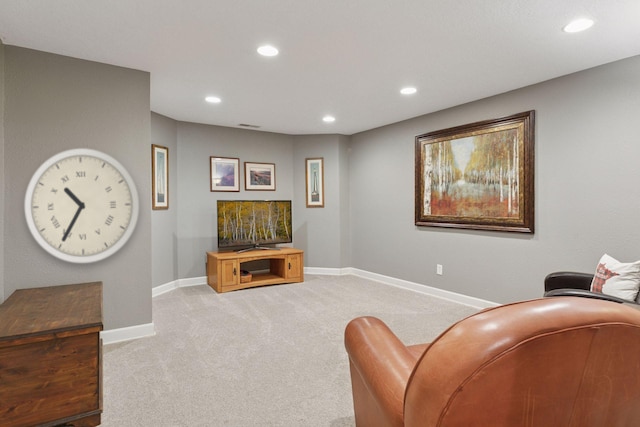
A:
10 h 35 min
